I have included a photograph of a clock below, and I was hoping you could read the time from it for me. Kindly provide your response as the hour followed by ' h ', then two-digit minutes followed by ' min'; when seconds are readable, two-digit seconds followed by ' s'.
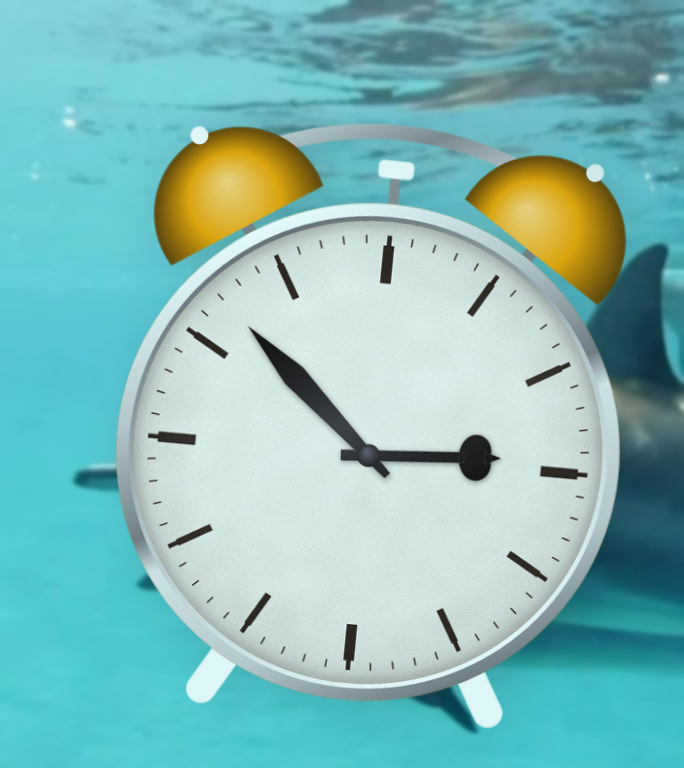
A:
2 h 52 min
